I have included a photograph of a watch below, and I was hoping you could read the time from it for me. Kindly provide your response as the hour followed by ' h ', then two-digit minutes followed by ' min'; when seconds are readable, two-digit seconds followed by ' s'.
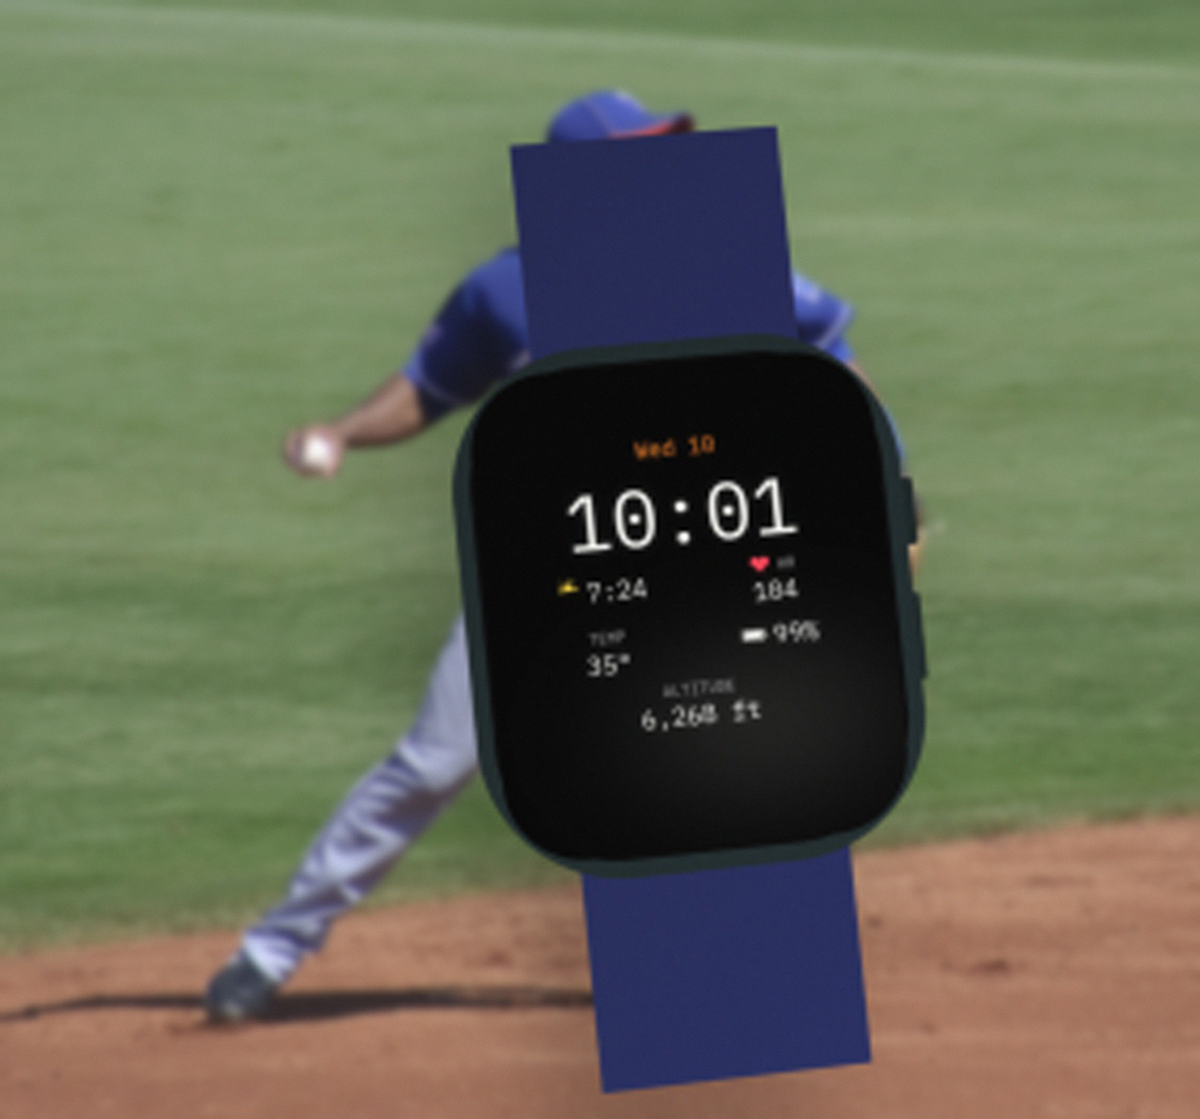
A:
10 h 01 min
